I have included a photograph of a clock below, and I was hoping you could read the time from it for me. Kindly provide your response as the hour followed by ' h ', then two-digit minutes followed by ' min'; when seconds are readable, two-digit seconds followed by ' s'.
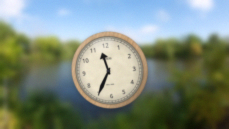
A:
11 h 35 min
